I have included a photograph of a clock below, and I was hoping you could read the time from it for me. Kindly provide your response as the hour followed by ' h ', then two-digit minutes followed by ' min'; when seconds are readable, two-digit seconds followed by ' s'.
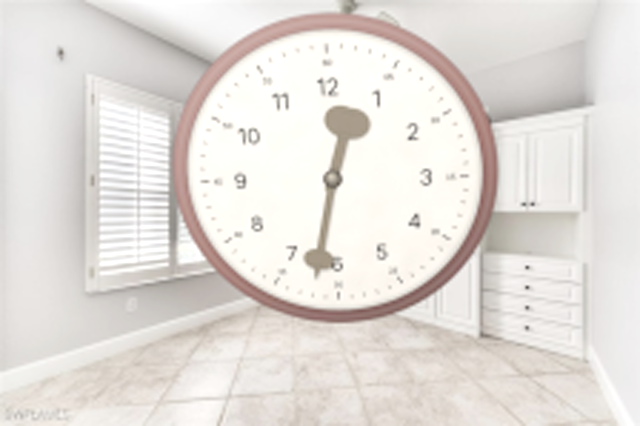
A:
12 h 32 min
